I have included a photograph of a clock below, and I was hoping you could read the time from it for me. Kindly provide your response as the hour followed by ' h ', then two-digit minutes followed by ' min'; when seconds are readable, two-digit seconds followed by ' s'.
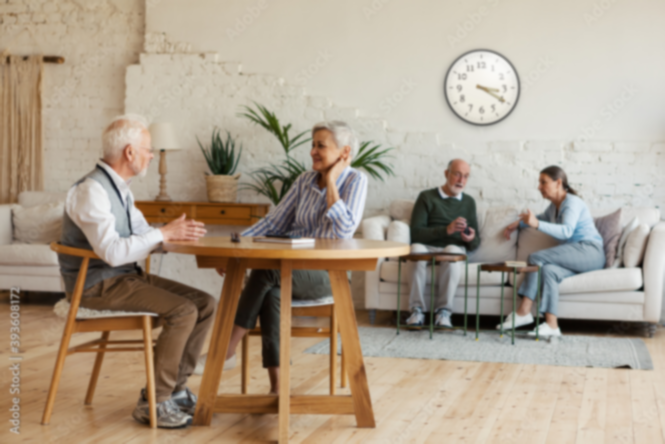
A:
3 h 20 min
